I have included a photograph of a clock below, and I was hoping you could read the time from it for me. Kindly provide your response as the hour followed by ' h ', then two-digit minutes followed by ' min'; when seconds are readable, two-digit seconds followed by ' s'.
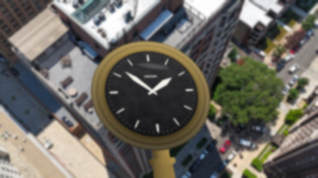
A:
1 h 52 min
